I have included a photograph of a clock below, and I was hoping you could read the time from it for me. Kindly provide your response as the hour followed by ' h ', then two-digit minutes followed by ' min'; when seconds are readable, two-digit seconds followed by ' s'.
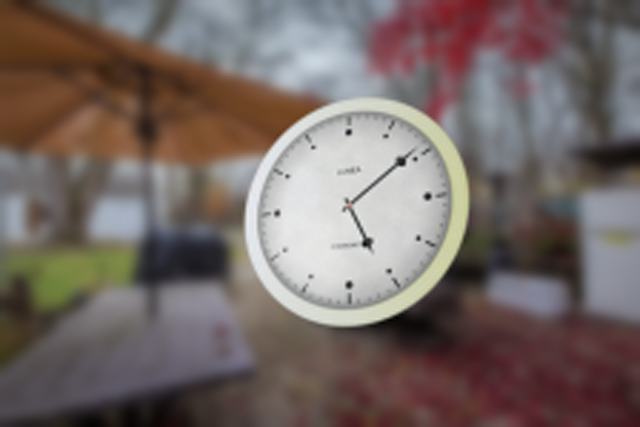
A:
5 h 09 min
